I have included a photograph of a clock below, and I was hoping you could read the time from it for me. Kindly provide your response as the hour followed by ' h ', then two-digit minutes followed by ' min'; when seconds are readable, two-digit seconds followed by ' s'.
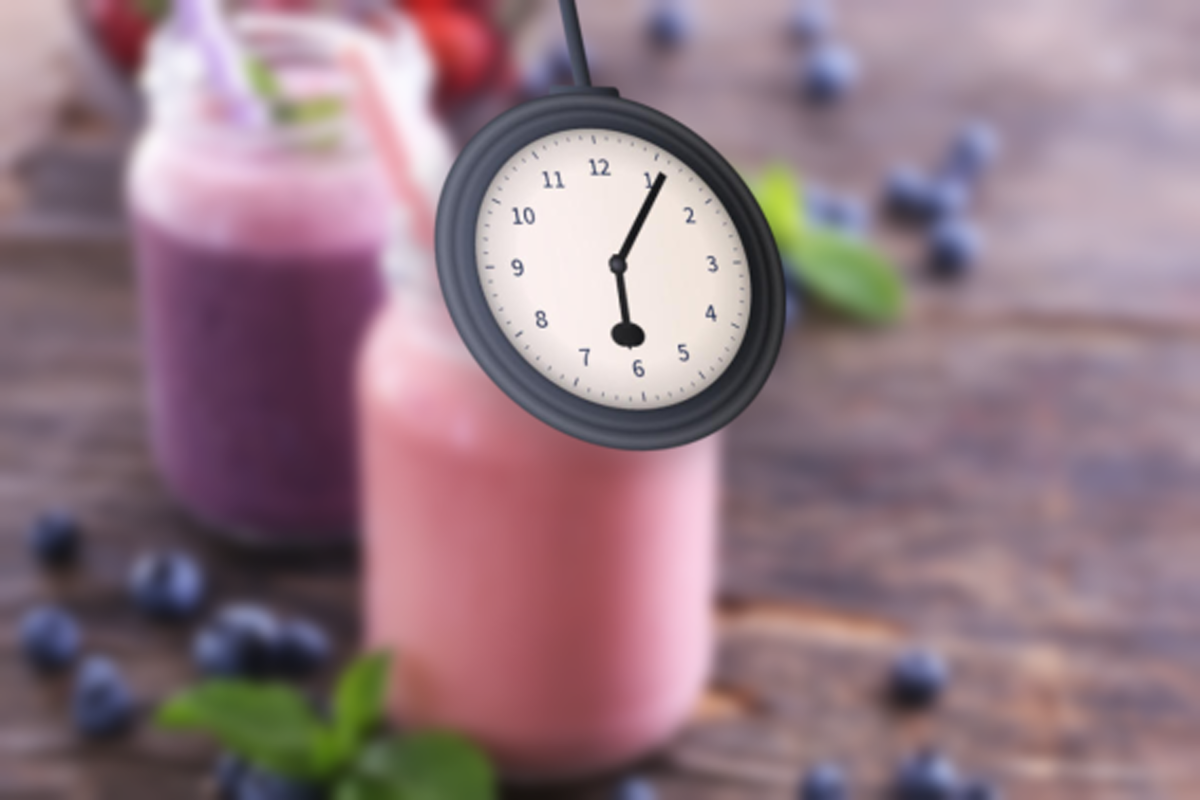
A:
6 h 06 min
